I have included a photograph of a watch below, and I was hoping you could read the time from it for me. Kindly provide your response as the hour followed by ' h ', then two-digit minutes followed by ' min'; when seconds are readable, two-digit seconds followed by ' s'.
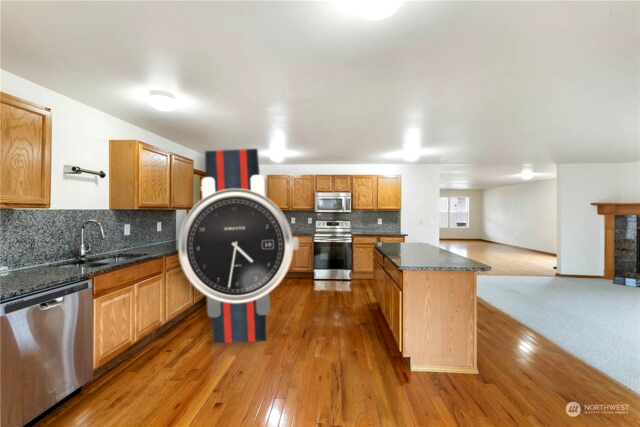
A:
4 h 32 min
